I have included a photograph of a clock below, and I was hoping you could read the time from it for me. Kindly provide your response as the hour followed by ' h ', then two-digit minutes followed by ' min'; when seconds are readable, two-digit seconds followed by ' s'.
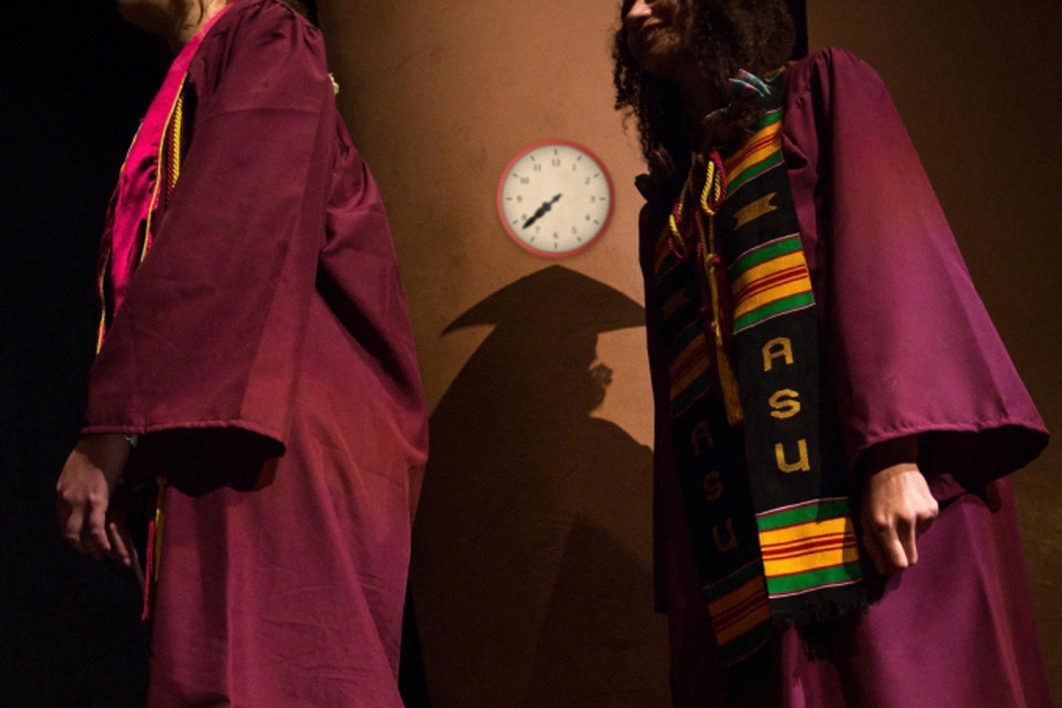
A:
7 h 38 min
